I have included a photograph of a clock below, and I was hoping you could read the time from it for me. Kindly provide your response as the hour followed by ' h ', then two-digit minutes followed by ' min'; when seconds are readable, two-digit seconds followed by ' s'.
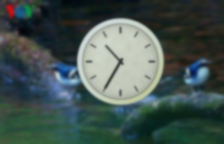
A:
10 h 35 min
